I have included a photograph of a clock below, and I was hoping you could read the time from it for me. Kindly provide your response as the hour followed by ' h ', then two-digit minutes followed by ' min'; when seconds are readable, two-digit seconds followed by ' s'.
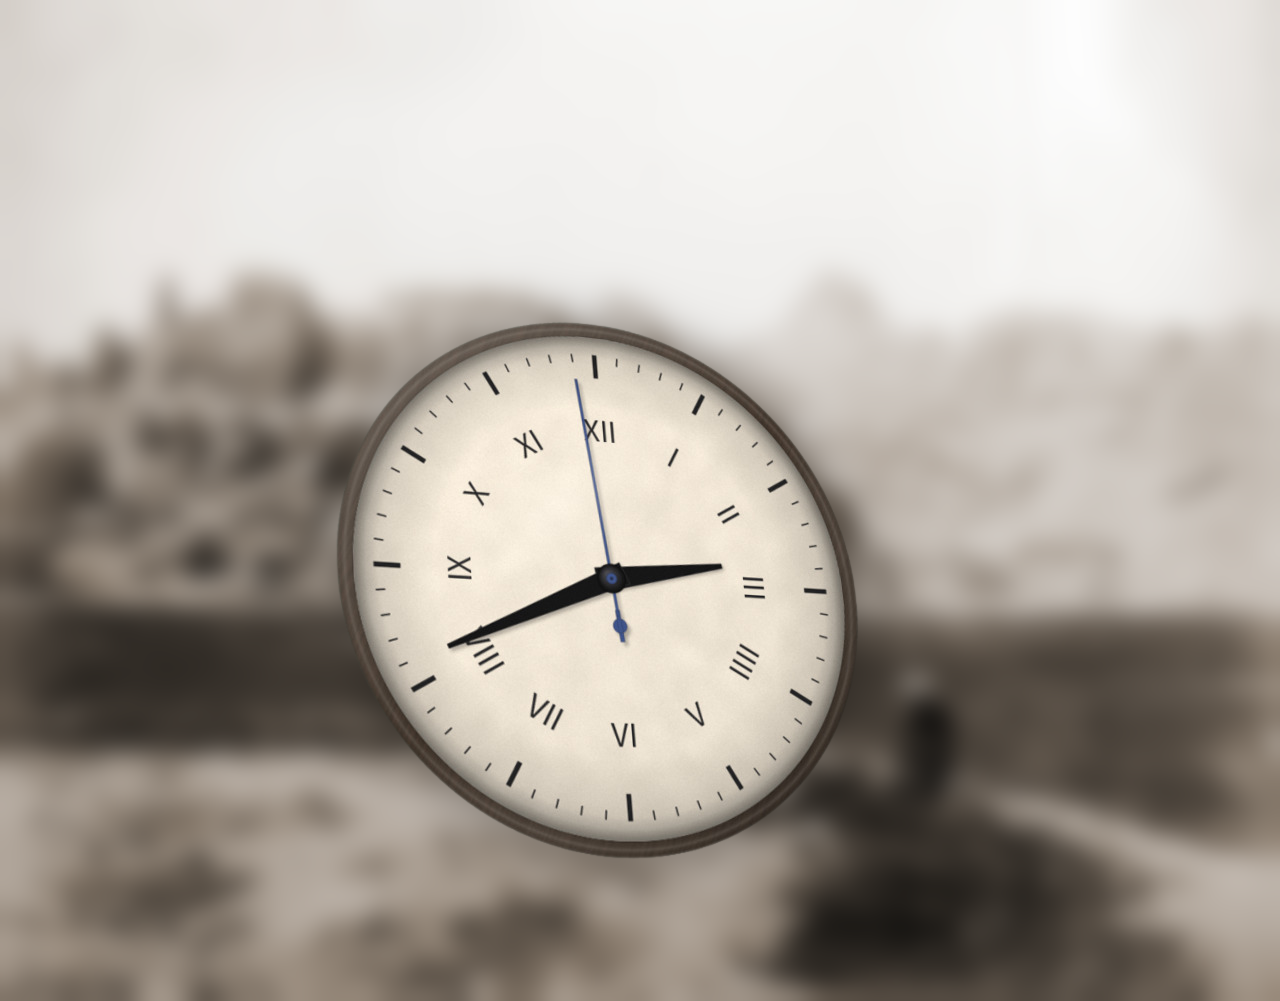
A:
2 h 40 min 59 s
